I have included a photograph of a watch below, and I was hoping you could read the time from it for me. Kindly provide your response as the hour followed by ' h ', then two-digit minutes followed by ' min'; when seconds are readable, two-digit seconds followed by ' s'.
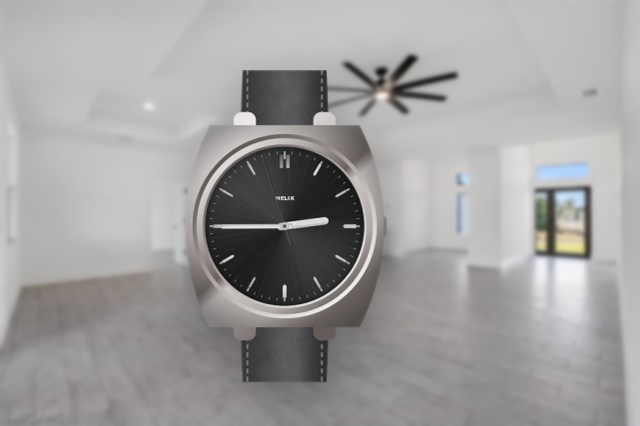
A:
2 h 44 min 57 s
